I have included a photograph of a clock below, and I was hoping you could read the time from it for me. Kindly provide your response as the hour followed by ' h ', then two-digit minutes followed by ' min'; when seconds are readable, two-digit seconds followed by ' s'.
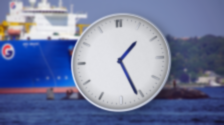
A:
1 h 26 min
